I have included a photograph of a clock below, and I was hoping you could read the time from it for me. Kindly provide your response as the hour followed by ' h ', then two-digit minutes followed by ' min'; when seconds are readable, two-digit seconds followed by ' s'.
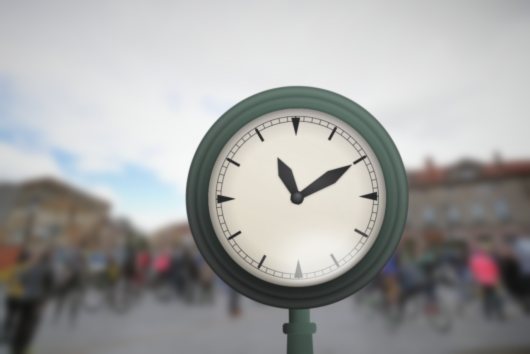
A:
11 h 10 min
